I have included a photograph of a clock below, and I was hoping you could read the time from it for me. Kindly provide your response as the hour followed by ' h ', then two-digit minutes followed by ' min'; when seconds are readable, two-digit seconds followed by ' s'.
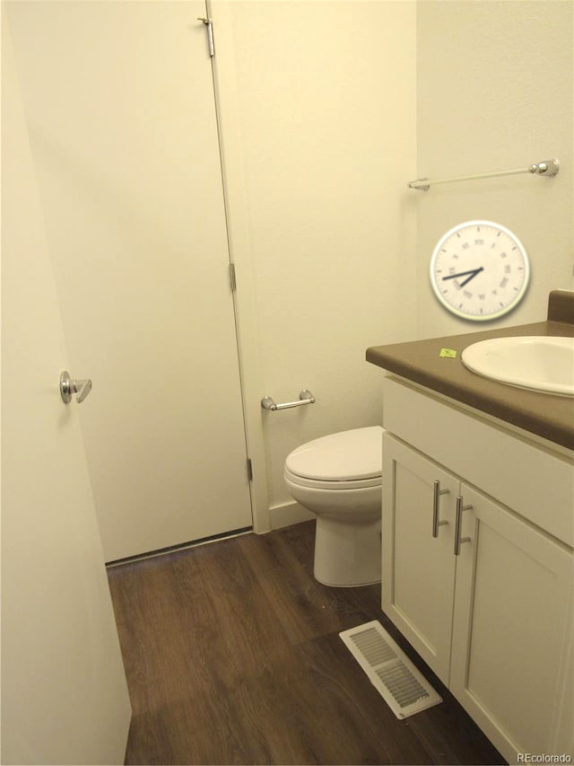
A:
7 h 43 min
